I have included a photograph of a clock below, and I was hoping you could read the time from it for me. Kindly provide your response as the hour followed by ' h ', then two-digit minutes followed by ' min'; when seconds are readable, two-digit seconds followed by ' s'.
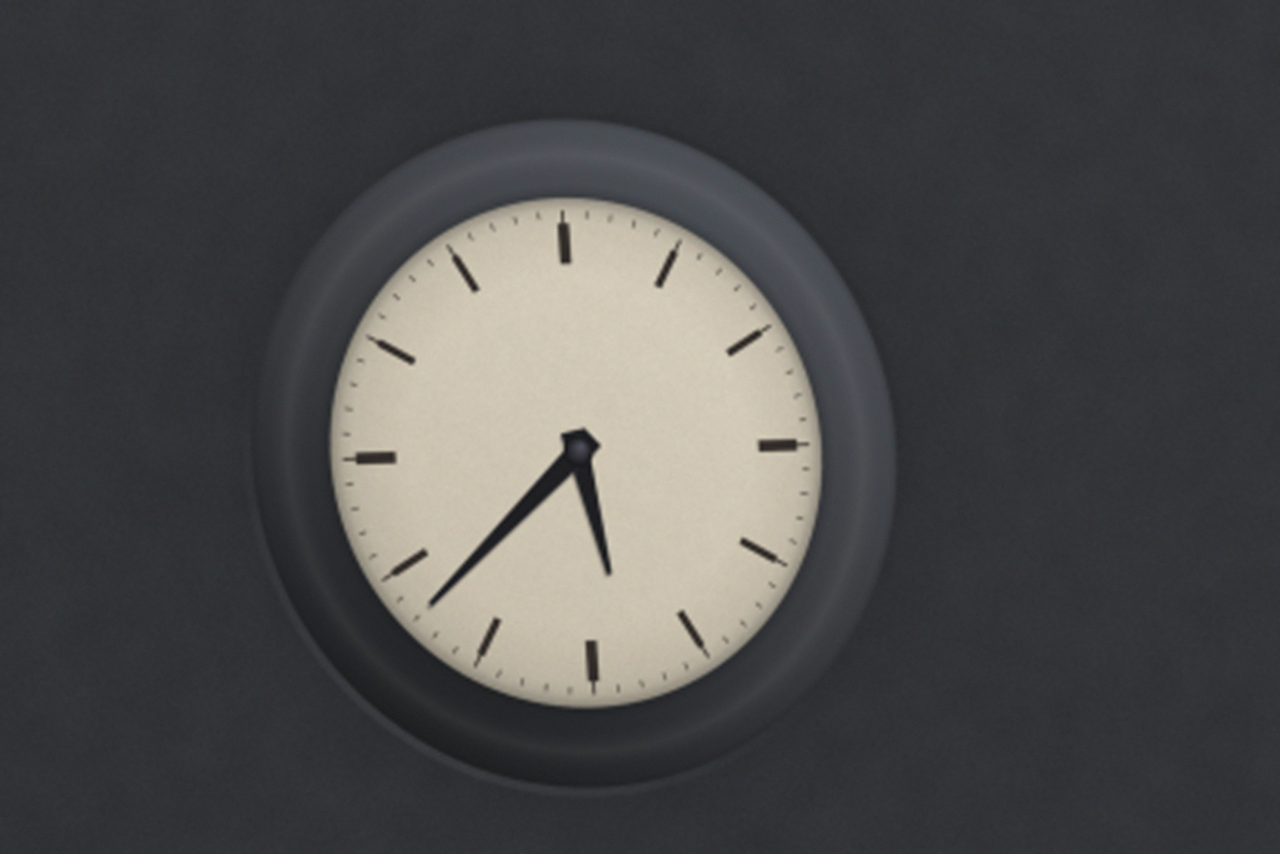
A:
5 h 38 min
